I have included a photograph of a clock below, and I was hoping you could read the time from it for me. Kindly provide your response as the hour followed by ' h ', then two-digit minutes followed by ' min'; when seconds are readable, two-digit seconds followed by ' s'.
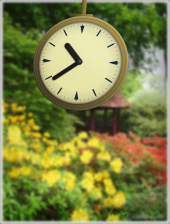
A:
10 h 39 min
